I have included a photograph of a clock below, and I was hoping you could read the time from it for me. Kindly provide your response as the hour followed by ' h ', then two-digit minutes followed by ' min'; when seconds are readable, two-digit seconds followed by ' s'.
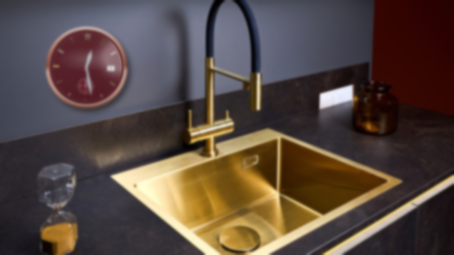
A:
12 h 28 min
